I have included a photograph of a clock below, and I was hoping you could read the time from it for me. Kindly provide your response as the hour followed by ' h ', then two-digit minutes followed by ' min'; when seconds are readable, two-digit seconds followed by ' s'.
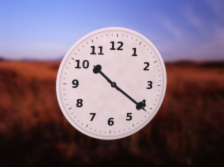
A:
10 h 21 min
